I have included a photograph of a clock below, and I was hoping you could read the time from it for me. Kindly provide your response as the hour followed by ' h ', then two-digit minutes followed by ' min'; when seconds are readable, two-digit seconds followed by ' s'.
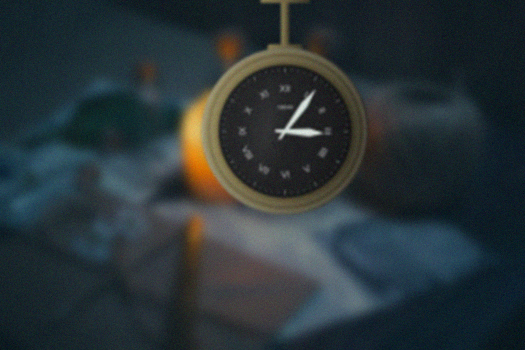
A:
3 h 06 min
